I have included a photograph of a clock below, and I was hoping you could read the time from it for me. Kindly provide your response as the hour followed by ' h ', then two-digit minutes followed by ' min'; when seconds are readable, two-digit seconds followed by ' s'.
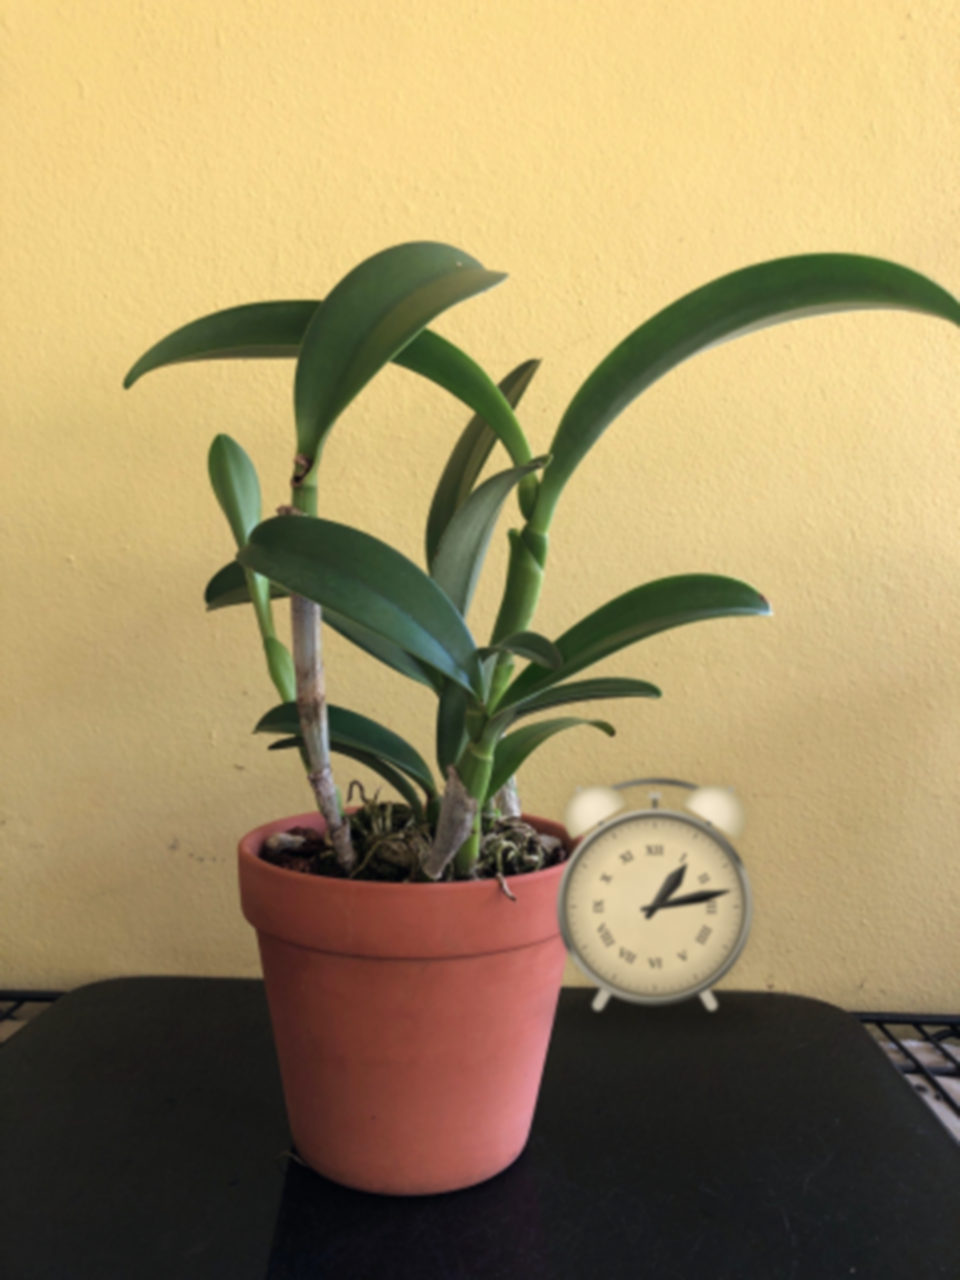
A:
1 h 13 min
